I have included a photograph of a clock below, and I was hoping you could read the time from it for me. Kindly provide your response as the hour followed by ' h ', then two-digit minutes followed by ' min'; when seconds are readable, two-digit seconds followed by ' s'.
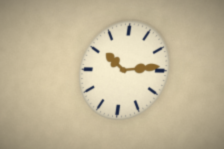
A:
10 h 14 min
